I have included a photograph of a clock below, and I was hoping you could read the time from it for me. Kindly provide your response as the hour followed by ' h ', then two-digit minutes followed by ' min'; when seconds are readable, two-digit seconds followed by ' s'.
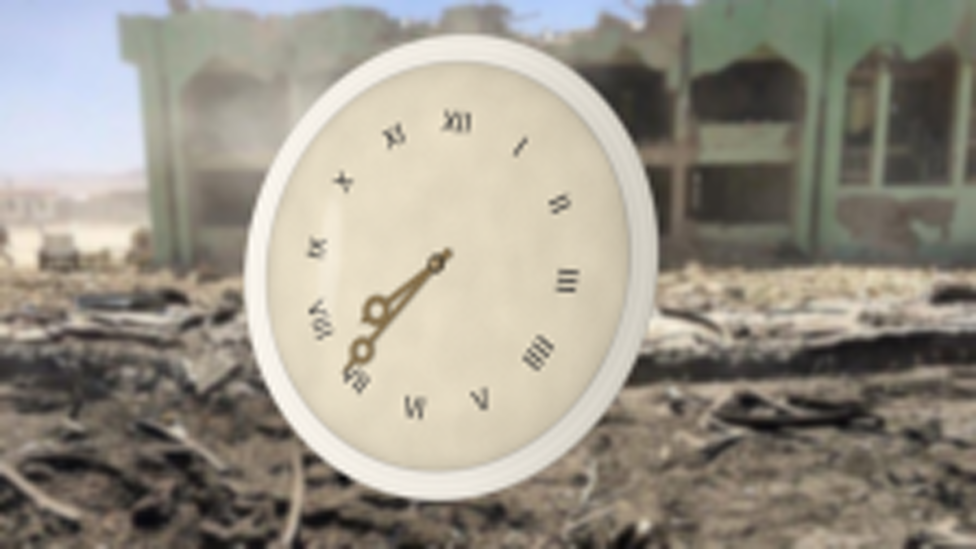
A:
7 h 36 min
